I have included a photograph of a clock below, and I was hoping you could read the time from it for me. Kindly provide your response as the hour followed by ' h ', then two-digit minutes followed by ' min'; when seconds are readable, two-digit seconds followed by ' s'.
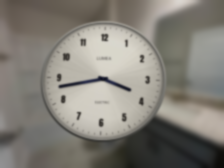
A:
3 h 43 min
